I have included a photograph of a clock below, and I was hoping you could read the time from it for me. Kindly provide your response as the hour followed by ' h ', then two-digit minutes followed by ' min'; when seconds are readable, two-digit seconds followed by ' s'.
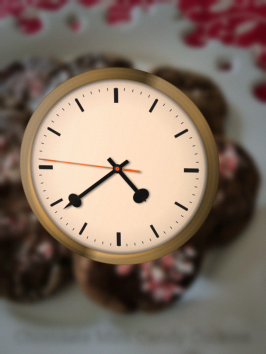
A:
4 h 38 min 46 s
